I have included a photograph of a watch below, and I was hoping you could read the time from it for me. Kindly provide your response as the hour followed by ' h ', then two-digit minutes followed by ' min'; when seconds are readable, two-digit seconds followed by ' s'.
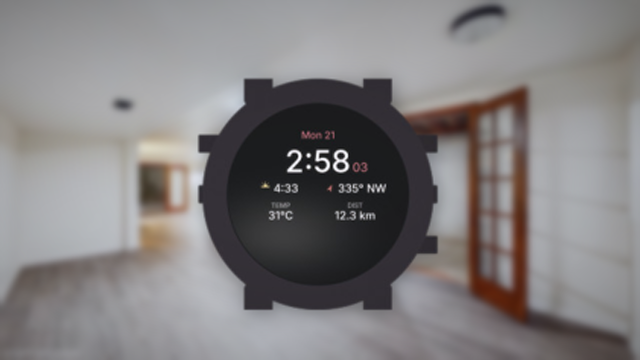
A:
2 h 58 min 03 s
